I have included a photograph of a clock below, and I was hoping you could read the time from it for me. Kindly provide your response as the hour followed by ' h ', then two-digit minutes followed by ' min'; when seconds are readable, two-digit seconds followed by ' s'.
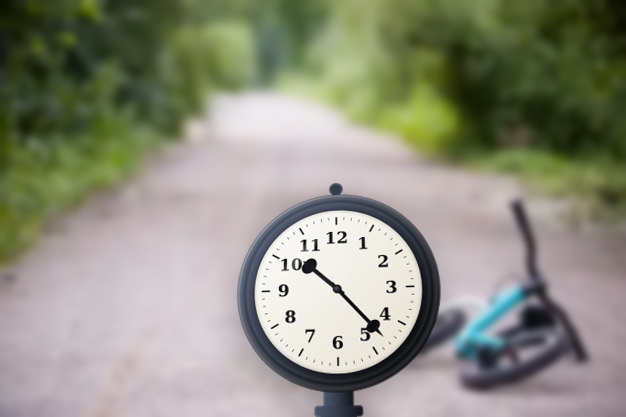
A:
10 h 23 min
